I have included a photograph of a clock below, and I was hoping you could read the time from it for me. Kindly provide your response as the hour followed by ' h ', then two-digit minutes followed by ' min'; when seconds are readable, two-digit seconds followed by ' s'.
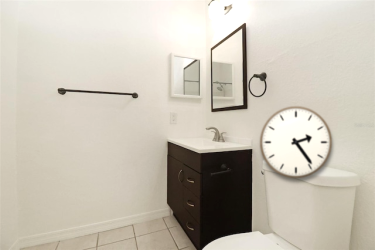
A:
2 h 24 min
